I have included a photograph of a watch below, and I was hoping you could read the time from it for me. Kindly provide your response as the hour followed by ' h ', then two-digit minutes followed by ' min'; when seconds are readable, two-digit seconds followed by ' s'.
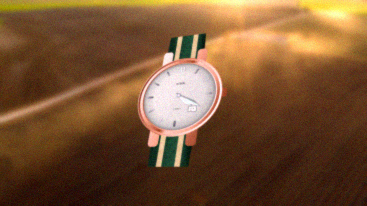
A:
4 h 20 min
